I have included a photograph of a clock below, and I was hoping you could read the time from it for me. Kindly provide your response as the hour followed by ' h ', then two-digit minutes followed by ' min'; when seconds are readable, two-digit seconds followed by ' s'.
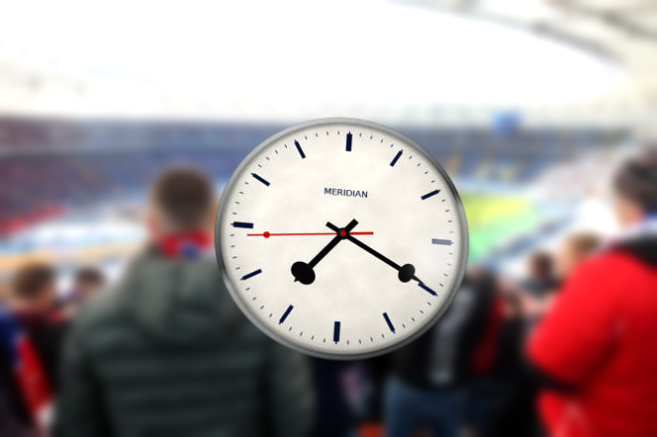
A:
7 h 19 min 44 s
